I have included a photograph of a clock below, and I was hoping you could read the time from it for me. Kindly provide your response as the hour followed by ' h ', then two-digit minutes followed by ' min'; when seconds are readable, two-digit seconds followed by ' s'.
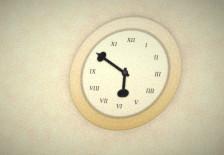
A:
5 h 50 min
